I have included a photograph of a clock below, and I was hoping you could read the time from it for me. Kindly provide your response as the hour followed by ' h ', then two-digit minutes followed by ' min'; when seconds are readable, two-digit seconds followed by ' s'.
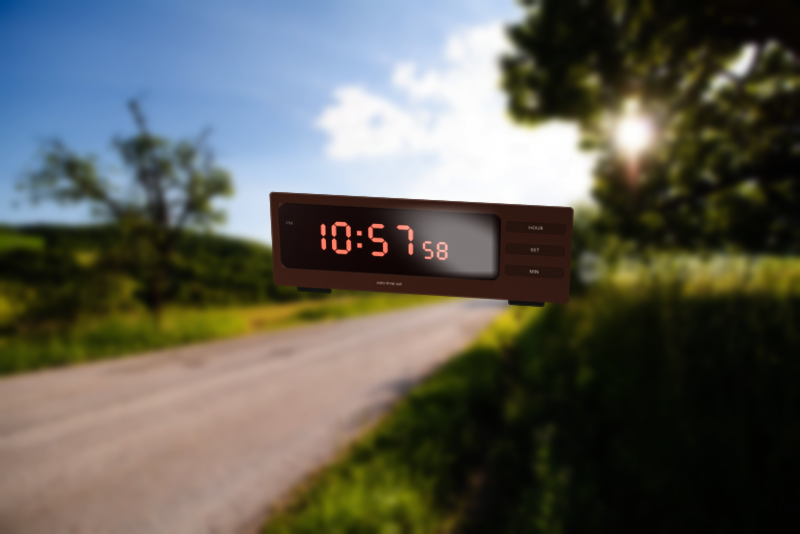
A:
10 h 57 min 58 s
